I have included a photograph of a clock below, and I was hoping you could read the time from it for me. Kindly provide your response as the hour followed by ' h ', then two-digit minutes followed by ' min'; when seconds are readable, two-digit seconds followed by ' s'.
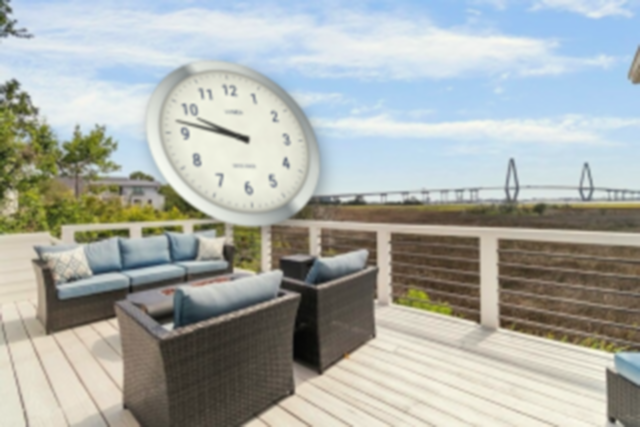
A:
9 h 47 min
